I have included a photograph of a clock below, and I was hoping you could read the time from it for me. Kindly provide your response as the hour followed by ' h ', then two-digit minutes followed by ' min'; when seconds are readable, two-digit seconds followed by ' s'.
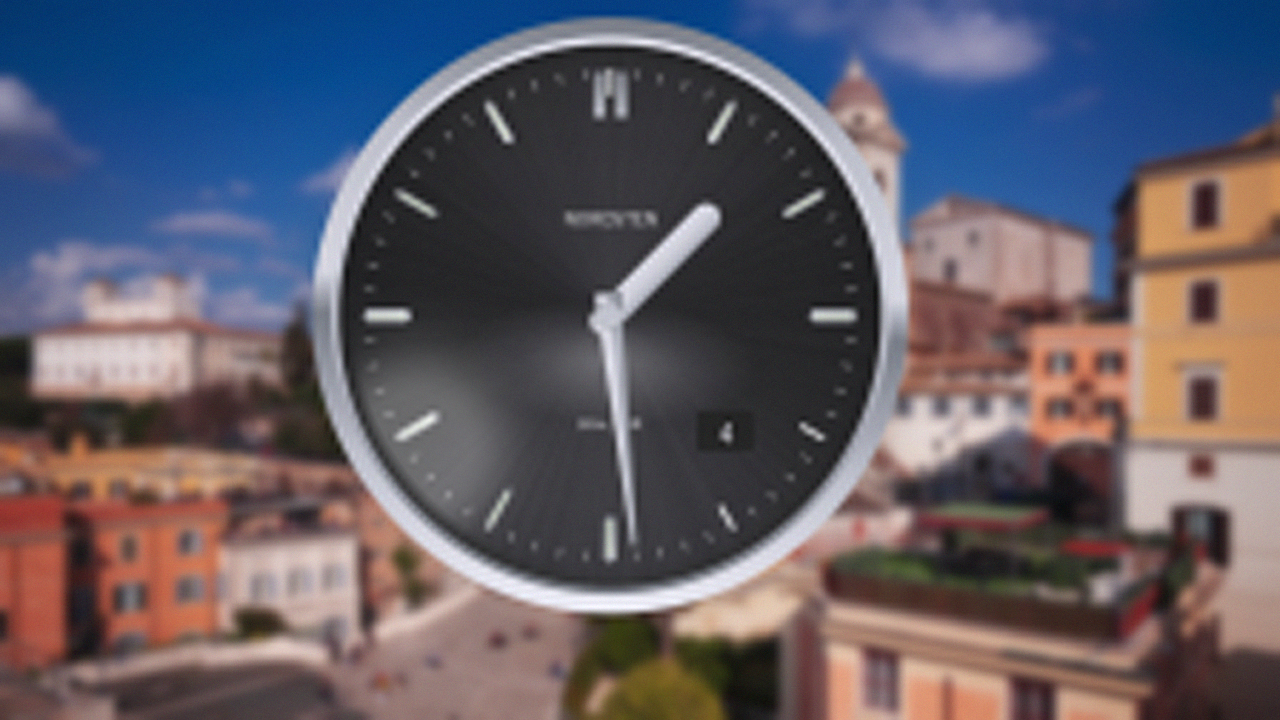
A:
1 h 29 min
